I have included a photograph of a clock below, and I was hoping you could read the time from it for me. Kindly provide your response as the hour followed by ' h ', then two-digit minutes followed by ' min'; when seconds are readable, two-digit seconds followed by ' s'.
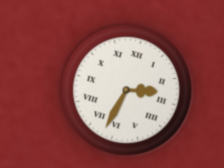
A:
2 h 32 min
